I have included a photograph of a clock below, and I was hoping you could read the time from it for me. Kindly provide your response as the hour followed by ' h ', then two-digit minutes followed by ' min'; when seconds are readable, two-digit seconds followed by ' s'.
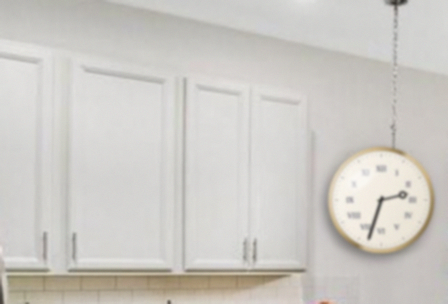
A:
2 h 33 min
